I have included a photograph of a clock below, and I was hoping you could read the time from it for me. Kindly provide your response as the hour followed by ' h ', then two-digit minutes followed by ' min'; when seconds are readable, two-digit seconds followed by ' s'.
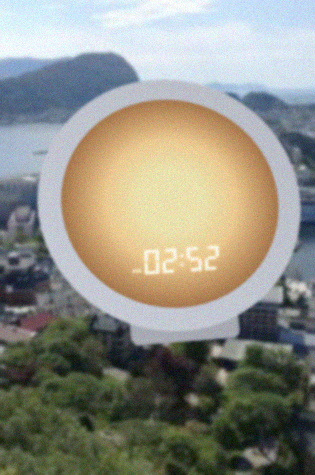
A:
2 h 52 min
